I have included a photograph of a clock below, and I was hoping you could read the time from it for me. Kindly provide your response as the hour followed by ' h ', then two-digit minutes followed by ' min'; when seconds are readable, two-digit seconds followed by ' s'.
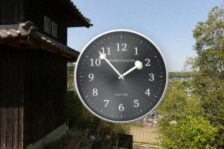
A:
1 h 53 min
